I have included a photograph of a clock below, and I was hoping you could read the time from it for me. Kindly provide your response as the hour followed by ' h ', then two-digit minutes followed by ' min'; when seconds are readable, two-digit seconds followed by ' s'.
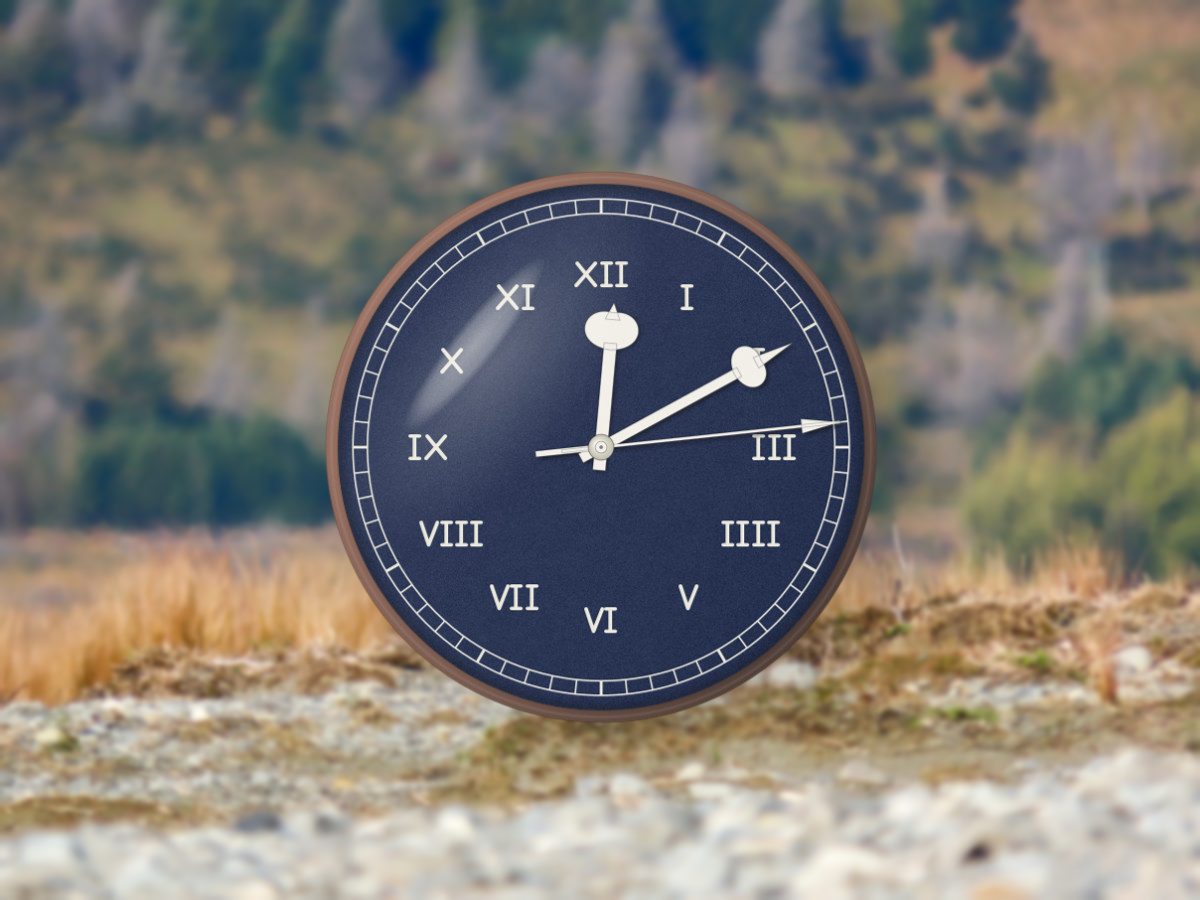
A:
12 h 10 min 14 s
